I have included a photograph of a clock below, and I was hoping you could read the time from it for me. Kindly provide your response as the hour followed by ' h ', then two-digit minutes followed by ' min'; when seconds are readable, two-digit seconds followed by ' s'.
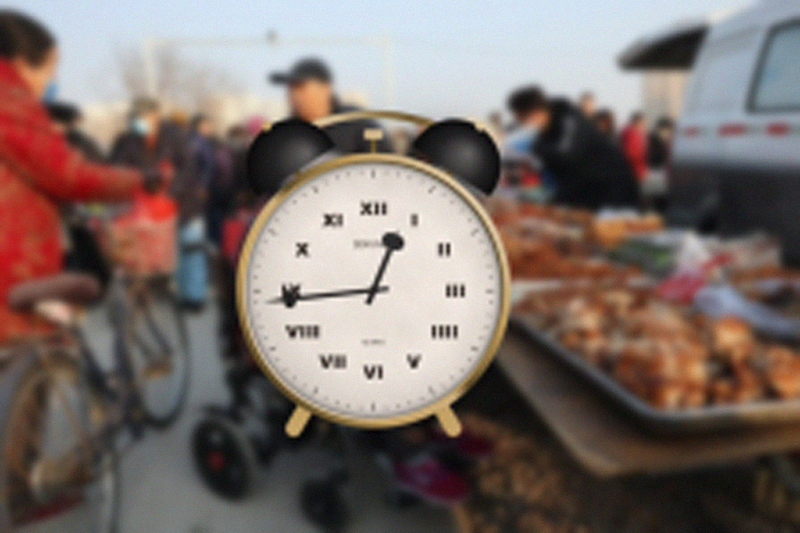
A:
12 h 44 min
